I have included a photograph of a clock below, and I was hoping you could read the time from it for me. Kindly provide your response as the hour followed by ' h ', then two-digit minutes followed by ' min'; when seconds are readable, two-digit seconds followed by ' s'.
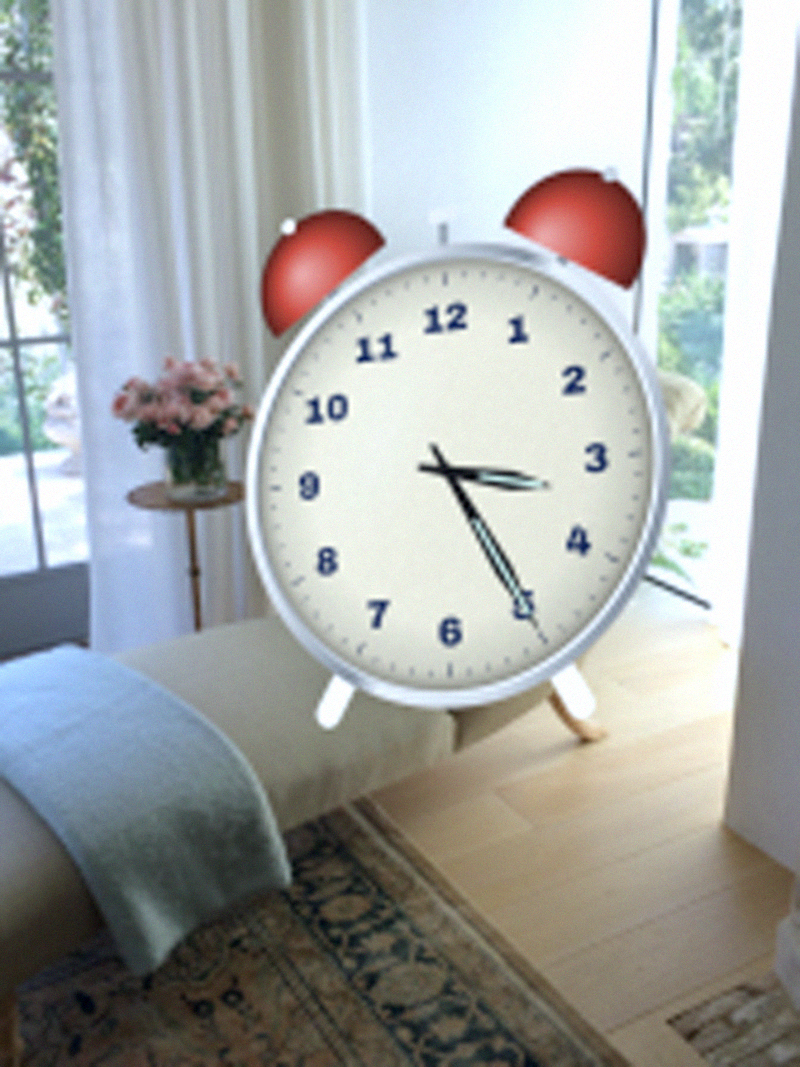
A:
3 h 25 min
